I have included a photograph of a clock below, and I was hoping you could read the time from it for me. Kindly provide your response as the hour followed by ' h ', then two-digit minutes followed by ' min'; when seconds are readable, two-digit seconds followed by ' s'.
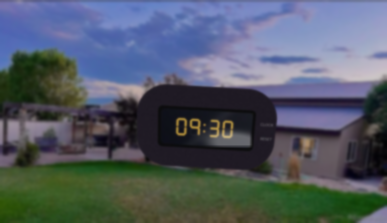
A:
9 h 30 min
